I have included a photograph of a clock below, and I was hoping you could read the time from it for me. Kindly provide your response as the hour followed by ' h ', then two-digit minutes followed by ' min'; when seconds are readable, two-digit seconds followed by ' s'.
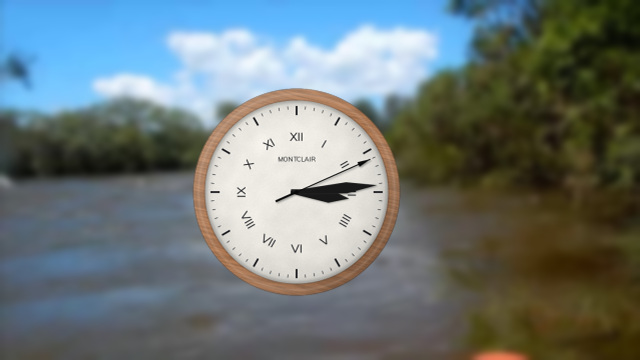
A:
3 h 14 min 11 s
